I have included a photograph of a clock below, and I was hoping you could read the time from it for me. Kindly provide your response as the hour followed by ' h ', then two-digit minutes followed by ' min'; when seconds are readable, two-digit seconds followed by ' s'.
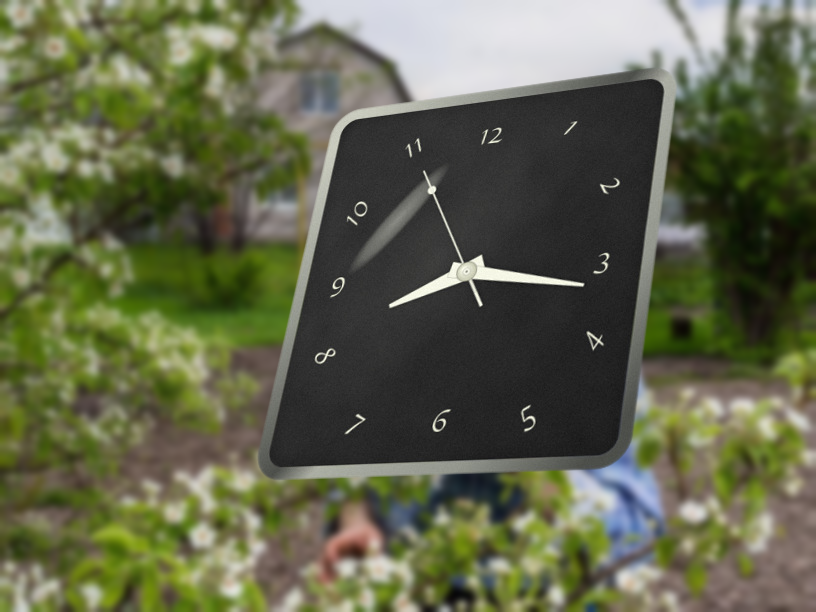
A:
8 h 16 min 55 s
